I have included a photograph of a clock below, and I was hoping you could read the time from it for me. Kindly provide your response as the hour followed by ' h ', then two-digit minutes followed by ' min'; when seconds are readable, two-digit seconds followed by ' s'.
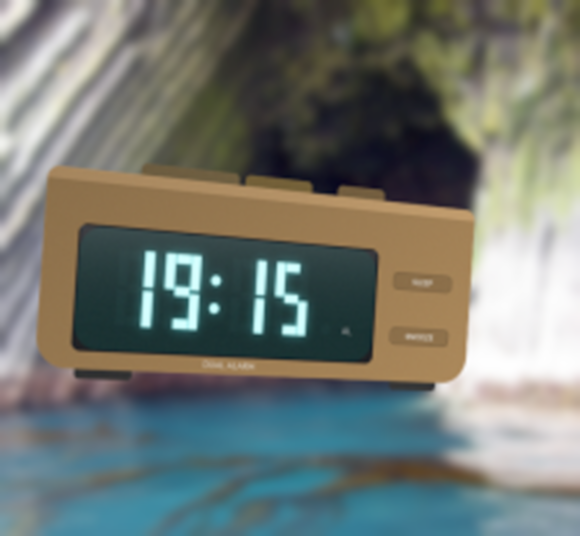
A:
19 h 15 min
